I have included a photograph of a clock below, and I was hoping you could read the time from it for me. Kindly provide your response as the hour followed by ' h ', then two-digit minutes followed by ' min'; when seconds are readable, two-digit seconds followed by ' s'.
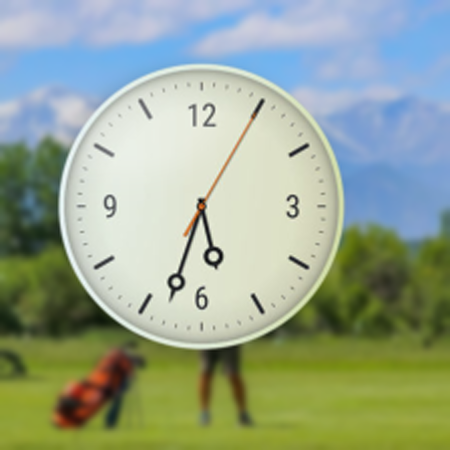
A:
5 h 33 min 05 s
